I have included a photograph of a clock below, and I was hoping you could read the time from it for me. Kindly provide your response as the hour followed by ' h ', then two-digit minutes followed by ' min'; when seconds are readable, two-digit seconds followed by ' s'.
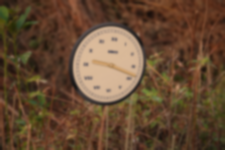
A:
9 h 18 min
